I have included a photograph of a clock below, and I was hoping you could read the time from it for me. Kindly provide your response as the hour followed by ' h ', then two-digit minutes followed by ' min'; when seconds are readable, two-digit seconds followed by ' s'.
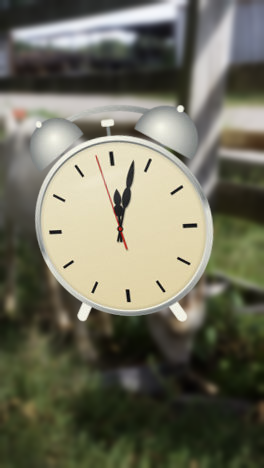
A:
12 h 02 min 58 s
